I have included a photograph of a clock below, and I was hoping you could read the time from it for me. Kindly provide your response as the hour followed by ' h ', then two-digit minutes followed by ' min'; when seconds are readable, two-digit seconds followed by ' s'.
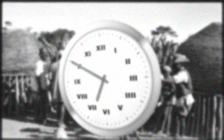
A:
6 h 50 min
